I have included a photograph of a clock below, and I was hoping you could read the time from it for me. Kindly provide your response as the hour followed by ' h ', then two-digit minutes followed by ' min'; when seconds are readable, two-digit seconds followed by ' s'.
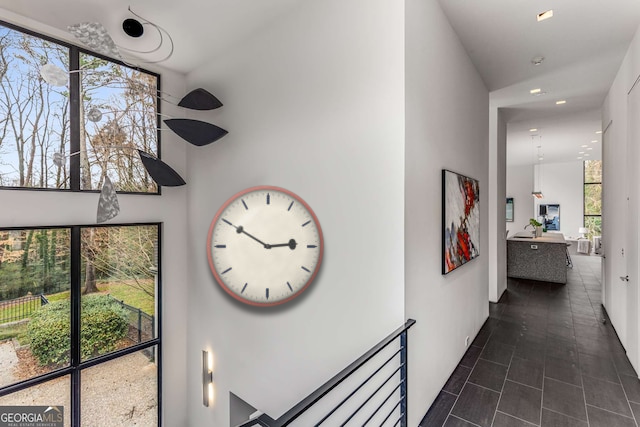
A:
2 h 50 min
